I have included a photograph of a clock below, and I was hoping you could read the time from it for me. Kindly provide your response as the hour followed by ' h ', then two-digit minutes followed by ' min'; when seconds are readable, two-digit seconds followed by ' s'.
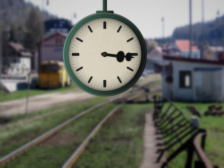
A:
3 h 16 min
